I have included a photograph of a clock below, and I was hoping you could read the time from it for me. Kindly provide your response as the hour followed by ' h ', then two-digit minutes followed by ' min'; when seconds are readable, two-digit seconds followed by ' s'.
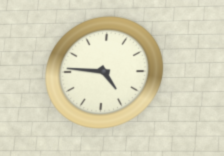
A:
4 h 46 min
